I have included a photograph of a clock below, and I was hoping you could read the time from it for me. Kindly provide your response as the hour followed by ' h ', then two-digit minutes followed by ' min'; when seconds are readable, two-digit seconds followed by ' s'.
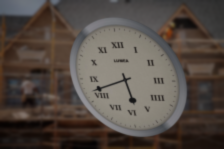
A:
5 h 42 min
